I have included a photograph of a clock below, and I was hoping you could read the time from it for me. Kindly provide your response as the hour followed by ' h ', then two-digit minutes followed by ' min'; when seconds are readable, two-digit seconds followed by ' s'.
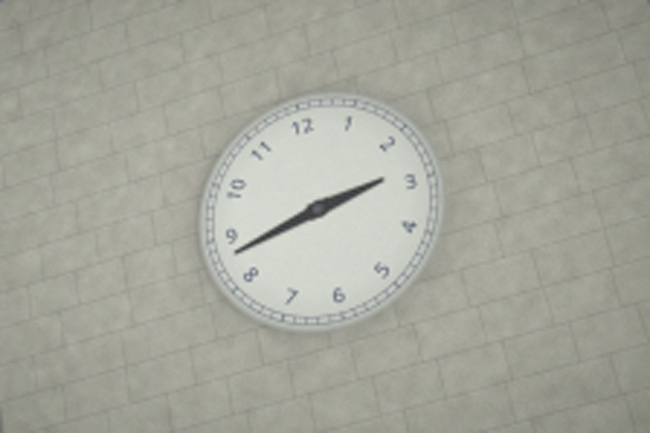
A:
2 h 43 min
